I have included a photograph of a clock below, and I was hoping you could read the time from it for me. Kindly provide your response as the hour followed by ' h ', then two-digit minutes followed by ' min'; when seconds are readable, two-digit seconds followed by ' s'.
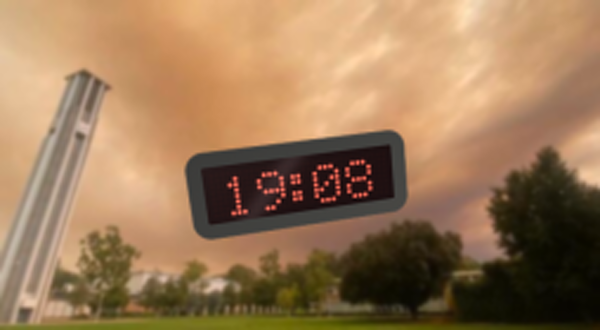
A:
19 h 08 min
